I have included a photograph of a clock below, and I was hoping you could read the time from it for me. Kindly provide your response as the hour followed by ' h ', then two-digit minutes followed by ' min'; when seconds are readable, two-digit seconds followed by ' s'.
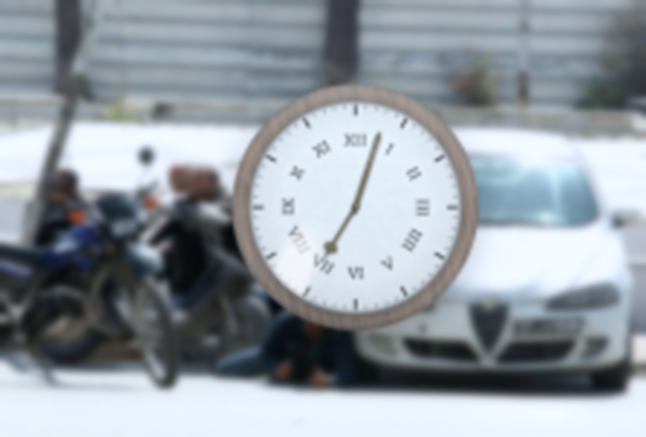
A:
7 h 03 min
